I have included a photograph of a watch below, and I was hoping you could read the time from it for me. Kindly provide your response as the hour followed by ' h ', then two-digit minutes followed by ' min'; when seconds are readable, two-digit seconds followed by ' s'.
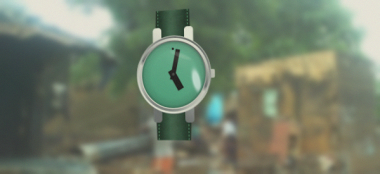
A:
5 h 02 min
